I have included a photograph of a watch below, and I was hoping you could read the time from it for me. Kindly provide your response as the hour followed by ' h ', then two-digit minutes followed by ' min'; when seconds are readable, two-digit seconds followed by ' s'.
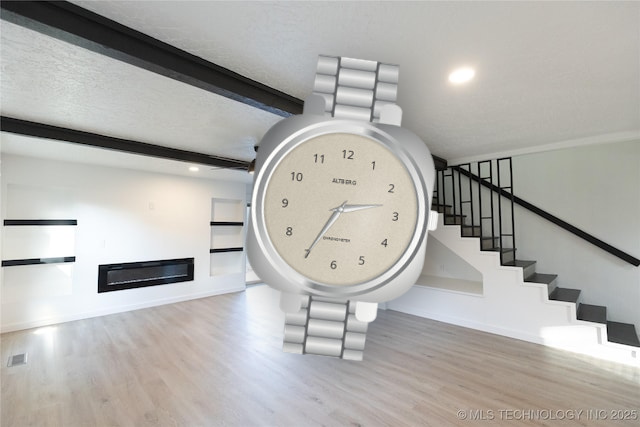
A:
2 h 35 min
